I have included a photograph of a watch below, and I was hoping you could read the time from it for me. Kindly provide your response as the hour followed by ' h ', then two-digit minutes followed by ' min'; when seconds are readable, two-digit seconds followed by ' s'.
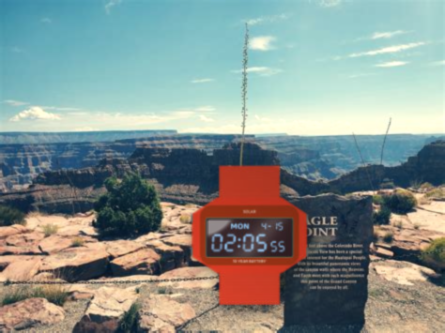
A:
2 h 05 min 55 s
